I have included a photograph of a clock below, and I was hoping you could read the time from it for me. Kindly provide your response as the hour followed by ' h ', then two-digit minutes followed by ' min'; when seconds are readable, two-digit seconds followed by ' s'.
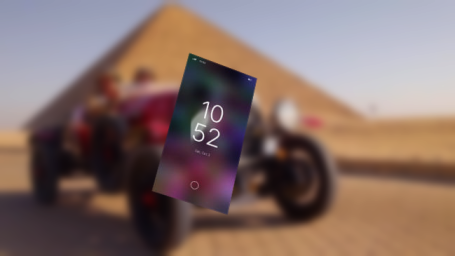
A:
10 h 52 min
